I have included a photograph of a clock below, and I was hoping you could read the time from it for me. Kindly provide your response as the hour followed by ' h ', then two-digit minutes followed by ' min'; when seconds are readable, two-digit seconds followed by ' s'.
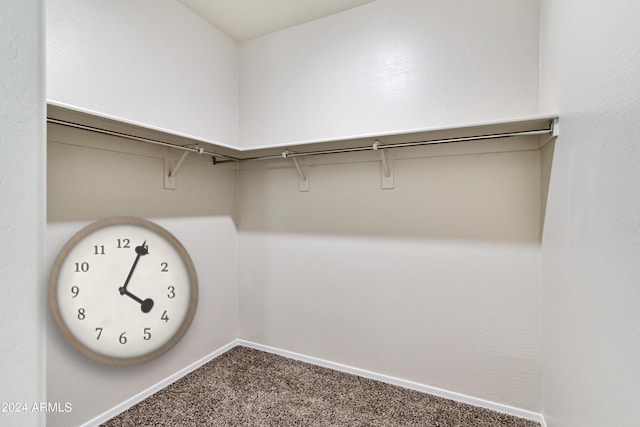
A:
4 h 04 min
